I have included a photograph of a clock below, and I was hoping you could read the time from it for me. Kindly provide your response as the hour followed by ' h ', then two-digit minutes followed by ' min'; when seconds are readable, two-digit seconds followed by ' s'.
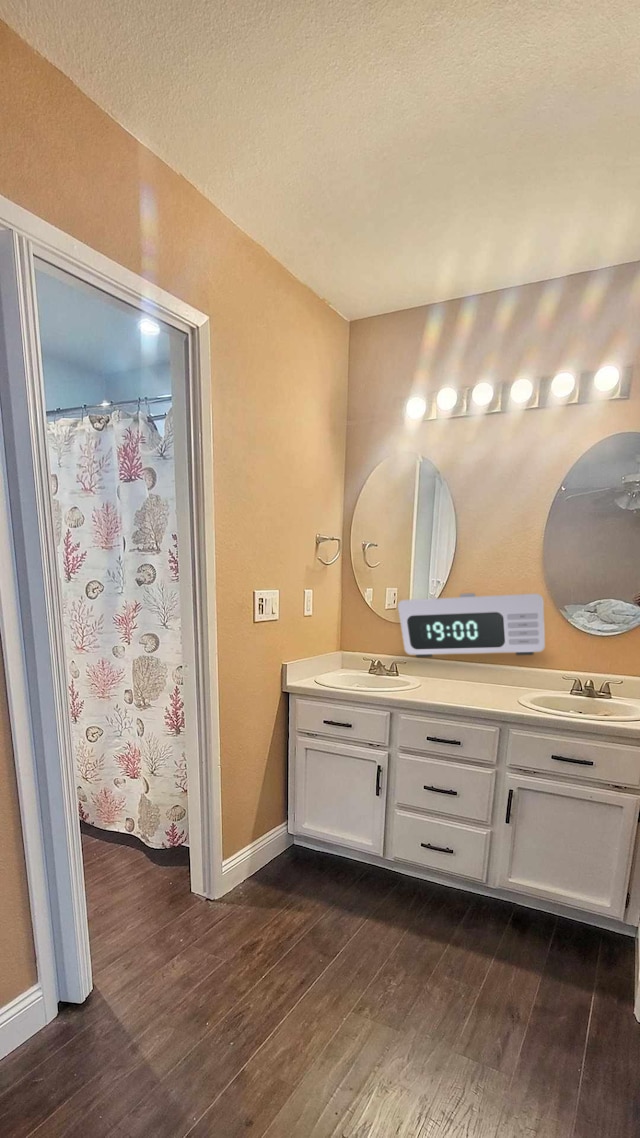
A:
19 h 00 min
